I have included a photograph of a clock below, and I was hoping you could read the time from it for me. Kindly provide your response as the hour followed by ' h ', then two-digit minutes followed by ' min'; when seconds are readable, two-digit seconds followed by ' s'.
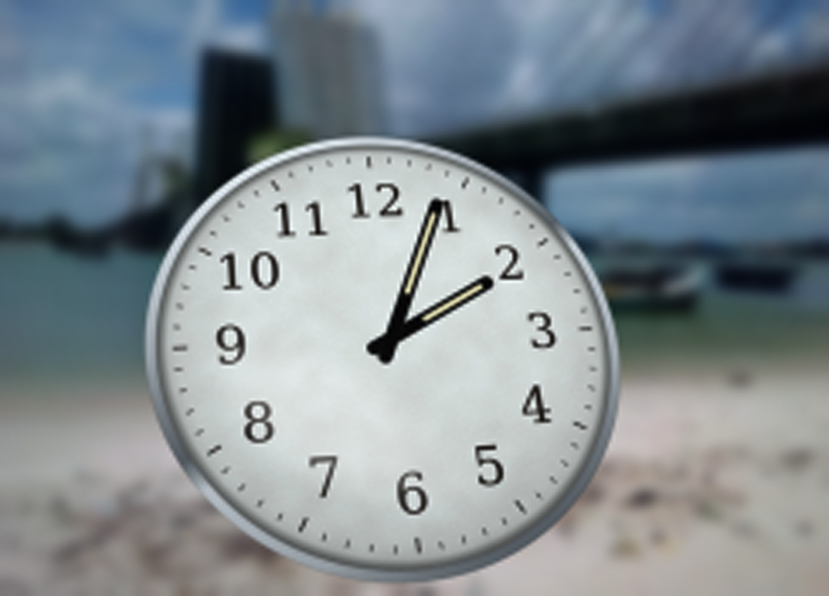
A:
2 h 04 min
